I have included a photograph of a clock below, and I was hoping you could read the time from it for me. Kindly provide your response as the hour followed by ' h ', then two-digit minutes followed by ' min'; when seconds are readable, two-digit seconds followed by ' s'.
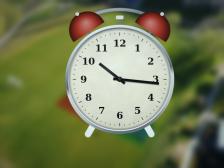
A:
10 h 16 min
